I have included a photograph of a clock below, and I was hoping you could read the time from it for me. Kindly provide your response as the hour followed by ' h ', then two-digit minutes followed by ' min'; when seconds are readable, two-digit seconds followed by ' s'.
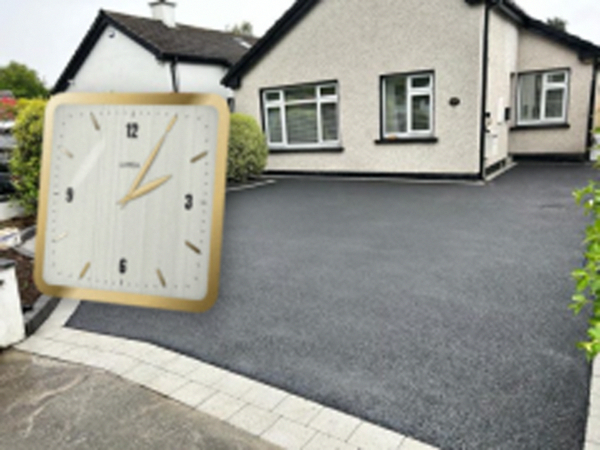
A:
2 h 05 min
